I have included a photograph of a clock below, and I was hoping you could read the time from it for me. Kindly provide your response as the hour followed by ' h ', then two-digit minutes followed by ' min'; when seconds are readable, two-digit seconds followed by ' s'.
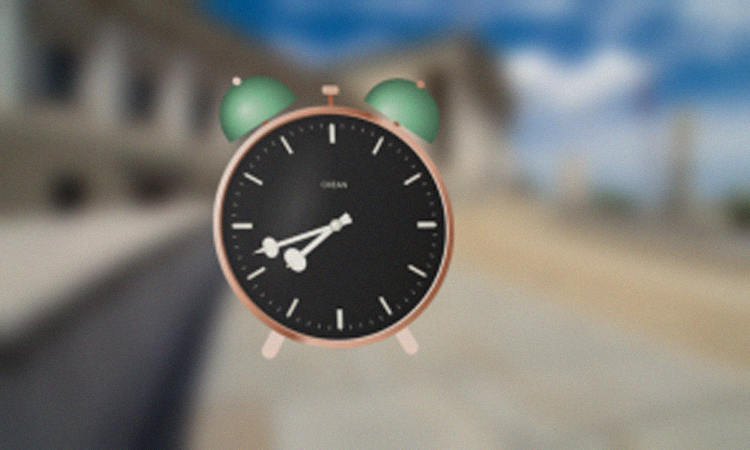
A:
7 h 42 min
